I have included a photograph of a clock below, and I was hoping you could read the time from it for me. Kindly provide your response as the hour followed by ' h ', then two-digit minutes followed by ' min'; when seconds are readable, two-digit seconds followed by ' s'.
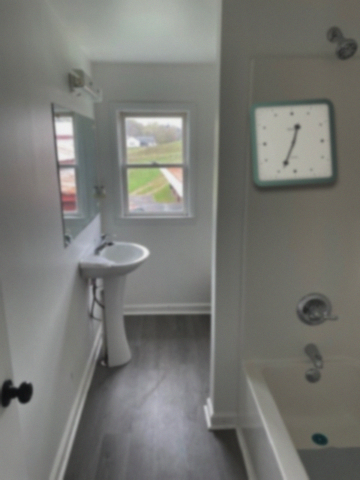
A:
12 h 34 min
